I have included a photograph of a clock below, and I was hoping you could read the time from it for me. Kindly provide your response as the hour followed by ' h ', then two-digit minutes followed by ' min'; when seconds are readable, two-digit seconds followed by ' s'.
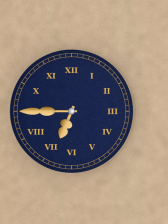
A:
6 h 45 min
